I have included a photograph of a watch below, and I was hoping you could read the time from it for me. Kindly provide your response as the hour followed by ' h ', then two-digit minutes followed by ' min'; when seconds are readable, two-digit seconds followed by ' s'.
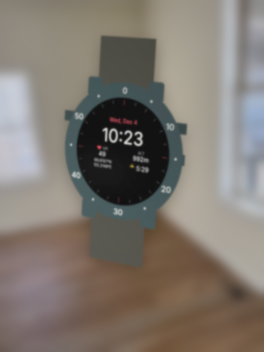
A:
10 h 23 min
